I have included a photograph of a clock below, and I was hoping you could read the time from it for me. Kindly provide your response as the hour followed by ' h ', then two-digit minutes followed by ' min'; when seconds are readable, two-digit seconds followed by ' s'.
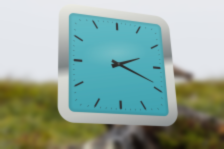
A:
2 h 19 min
